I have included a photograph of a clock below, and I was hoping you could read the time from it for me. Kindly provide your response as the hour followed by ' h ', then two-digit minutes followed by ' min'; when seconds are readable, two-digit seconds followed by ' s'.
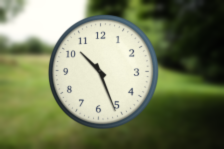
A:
10 h 26 min
